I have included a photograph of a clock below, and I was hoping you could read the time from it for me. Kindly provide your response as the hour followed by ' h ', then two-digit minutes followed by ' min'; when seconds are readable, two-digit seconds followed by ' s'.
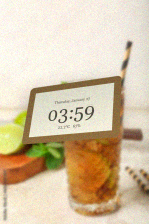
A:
3 h 59 min
